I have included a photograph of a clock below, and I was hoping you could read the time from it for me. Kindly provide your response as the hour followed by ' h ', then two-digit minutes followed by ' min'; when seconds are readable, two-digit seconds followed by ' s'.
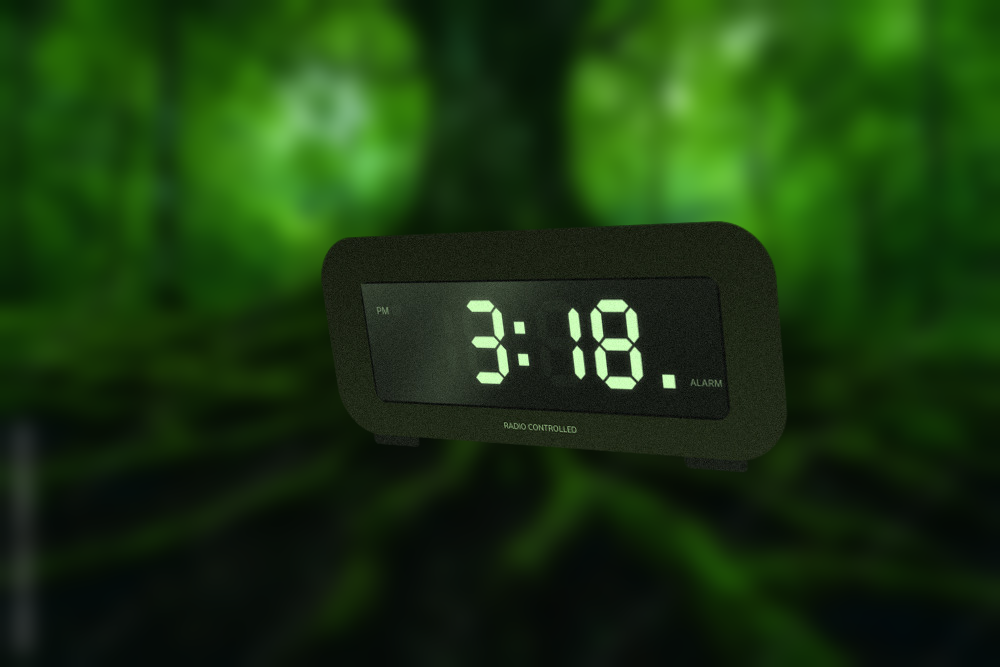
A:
3 h 18 min
